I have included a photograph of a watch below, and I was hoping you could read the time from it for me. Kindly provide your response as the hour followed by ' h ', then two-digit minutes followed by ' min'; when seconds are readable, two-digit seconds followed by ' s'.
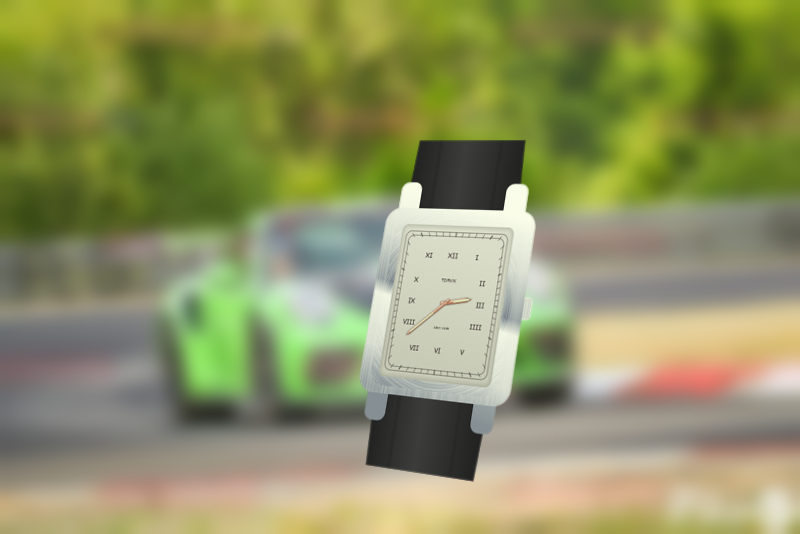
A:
2 h 38 min
